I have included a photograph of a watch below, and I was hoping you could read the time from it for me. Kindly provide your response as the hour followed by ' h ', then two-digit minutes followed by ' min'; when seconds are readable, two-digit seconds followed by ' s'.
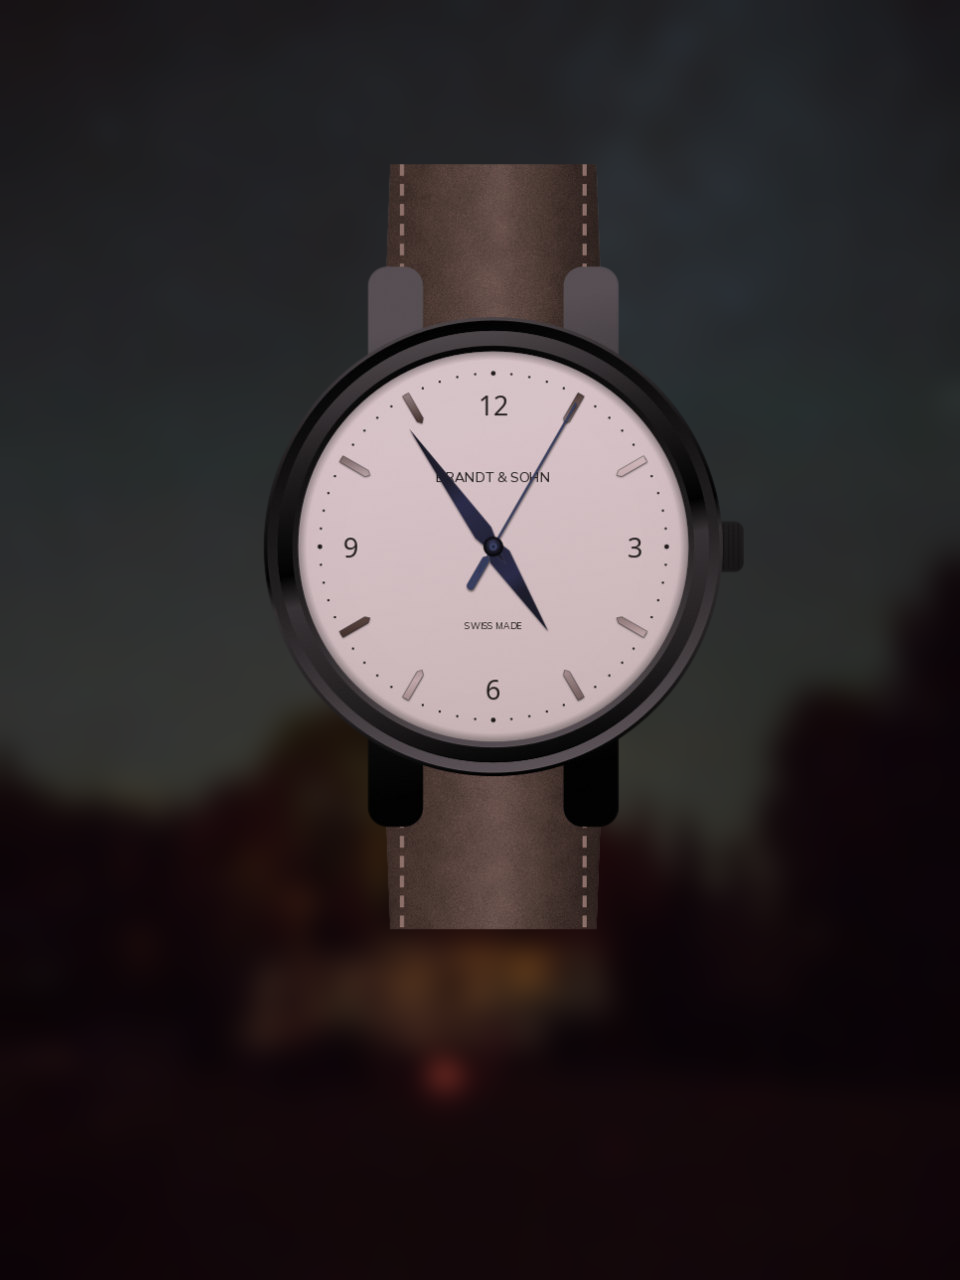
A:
4 h 54 min 05 s
